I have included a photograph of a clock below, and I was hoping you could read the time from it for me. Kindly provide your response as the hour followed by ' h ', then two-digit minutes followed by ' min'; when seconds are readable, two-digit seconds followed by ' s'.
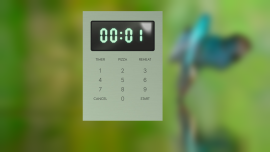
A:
0 h 01 min
